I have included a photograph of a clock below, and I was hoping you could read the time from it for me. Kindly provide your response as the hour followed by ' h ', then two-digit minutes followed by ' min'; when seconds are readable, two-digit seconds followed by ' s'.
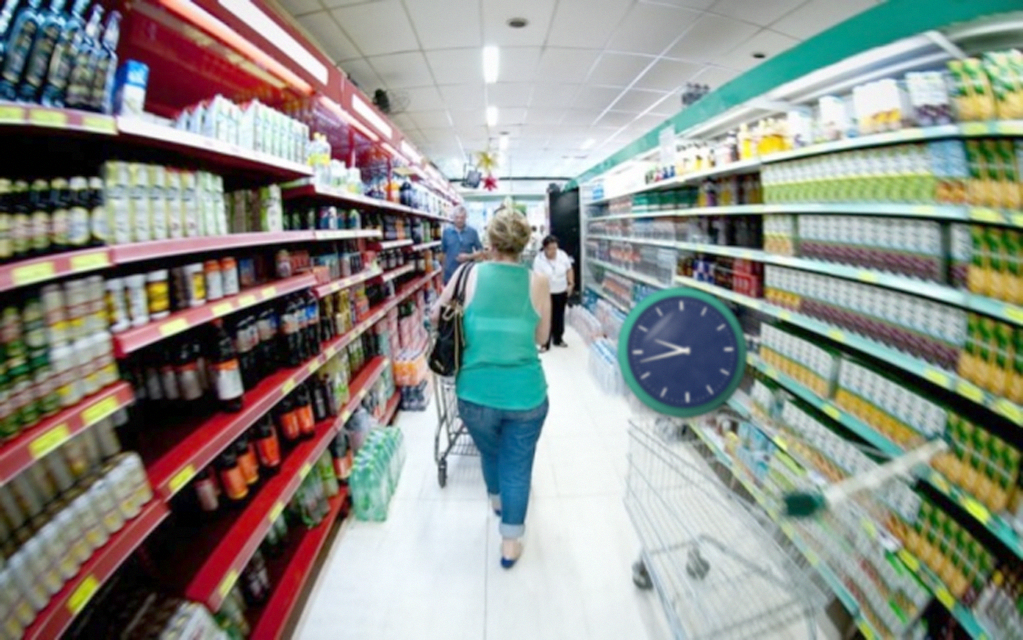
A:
9 h 43 min
